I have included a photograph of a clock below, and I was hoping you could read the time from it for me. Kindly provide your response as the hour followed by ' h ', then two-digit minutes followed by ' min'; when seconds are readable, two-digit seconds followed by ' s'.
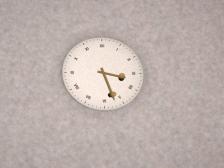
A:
3 h 27 min
